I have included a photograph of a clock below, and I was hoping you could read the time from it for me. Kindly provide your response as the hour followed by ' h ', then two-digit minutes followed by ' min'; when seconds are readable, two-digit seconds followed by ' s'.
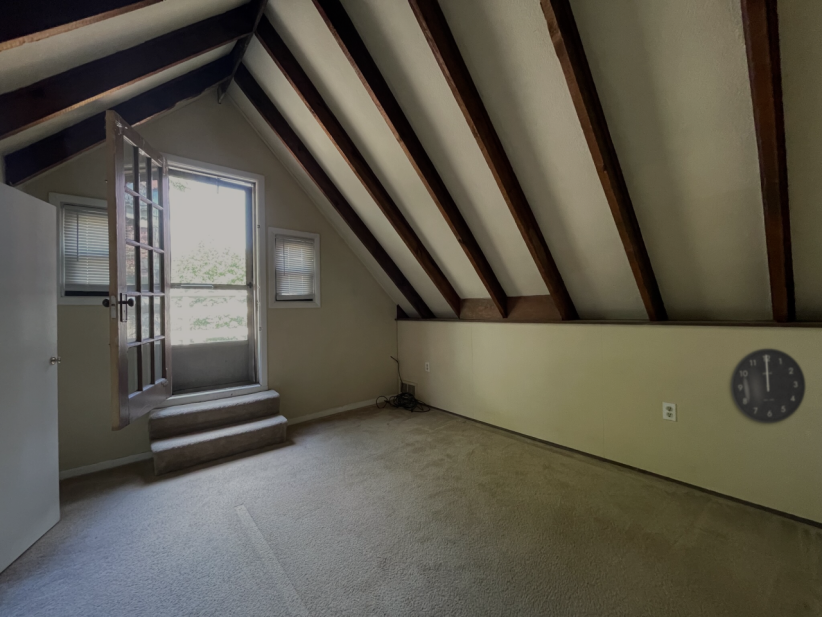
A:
12 h 00 min
